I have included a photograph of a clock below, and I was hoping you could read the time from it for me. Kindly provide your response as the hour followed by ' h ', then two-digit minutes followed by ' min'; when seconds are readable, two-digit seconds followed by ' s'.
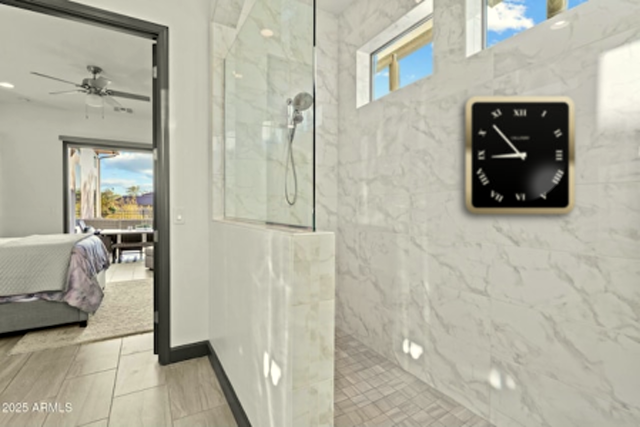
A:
8 h 53 min
